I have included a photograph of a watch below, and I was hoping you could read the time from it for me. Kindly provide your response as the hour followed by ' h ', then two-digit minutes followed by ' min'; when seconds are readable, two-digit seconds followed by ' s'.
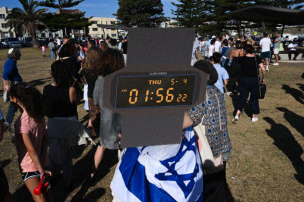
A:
1 h 56 min 22 s
